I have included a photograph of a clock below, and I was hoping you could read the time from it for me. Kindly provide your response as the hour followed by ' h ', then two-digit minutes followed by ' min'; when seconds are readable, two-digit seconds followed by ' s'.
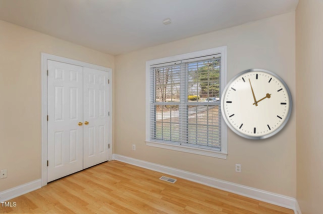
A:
1 h 57 min
